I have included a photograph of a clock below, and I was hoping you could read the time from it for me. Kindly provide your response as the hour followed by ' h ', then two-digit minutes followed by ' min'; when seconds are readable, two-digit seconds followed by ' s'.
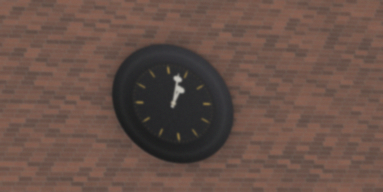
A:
1 h 03 min
